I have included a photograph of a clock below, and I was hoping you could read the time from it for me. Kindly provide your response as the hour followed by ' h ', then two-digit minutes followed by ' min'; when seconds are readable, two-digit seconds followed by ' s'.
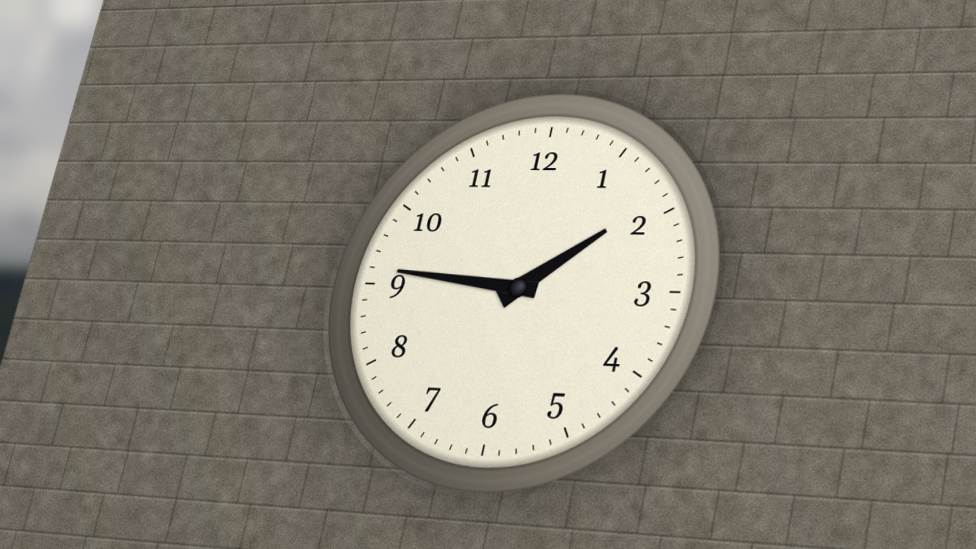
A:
1 h 46 min
